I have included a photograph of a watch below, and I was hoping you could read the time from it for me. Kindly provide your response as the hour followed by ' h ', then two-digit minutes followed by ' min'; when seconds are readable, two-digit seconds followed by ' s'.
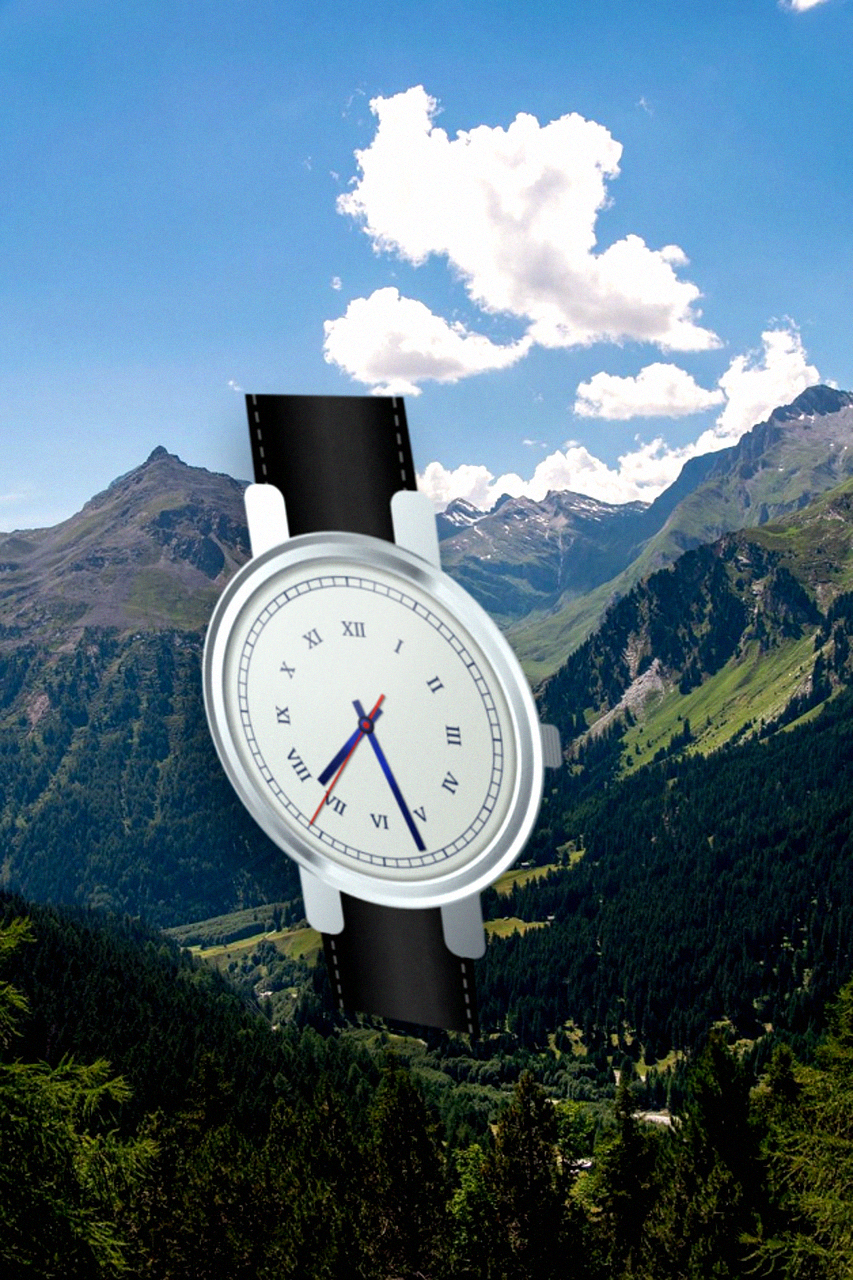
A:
7 h 26 min 36 s
